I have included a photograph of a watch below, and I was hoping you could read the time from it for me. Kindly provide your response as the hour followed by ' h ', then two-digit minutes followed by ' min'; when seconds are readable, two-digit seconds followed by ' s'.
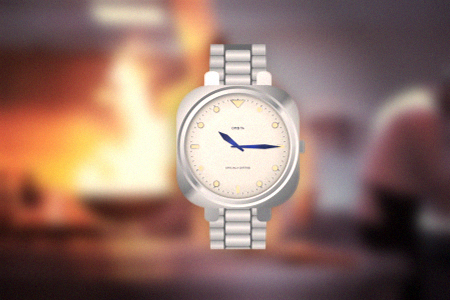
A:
10 h 15 min
